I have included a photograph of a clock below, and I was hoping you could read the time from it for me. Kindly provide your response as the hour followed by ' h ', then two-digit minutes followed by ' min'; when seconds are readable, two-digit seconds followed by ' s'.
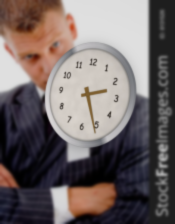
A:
2 h 26 min
